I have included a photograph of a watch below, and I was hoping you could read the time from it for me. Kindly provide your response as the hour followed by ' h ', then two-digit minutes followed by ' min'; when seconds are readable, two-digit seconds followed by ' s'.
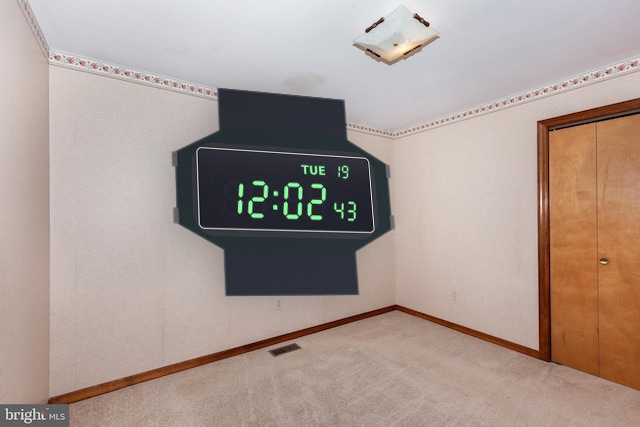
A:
12 h 02 min 43 s
